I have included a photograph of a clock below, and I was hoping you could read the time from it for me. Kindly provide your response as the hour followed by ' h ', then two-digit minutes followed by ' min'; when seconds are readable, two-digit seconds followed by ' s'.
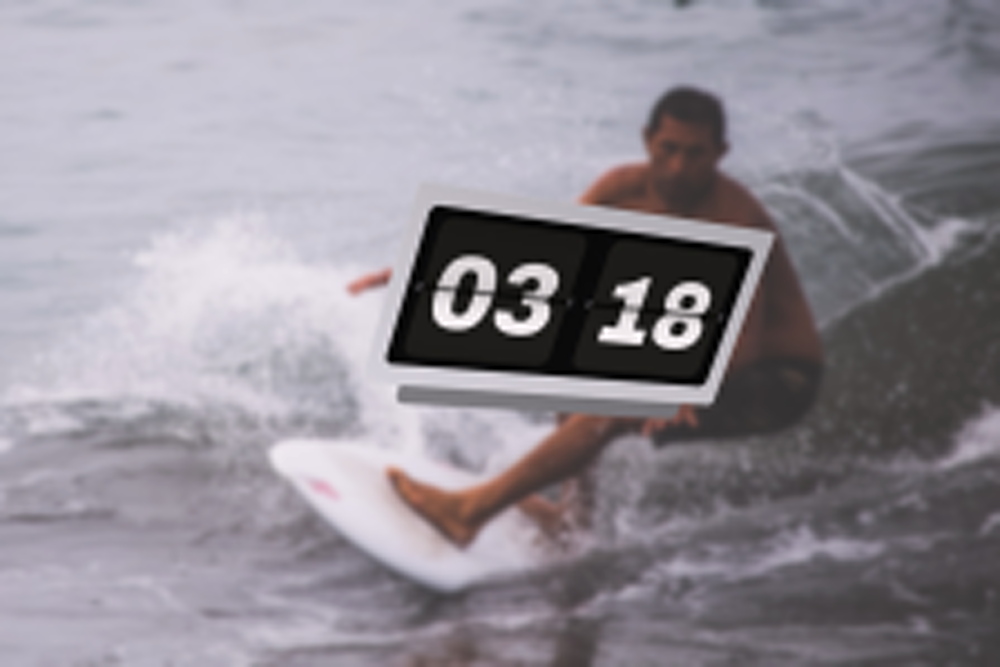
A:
3 h 18 min
